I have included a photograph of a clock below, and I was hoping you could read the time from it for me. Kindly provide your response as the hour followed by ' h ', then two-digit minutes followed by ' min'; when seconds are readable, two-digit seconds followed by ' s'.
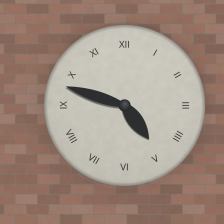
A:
4 h 48 min
